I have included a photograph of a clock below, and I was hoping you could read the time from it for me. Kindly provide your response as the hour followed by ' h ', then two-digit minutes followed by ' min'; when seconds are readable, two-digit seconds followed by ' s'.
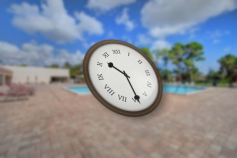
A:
10 h 29 min
